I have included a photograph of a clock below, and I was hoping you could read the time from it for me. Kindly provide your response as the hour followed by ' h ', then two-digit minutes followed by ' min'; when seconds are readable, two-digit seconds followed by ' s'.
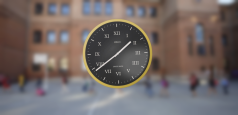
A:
1 h 39 min
